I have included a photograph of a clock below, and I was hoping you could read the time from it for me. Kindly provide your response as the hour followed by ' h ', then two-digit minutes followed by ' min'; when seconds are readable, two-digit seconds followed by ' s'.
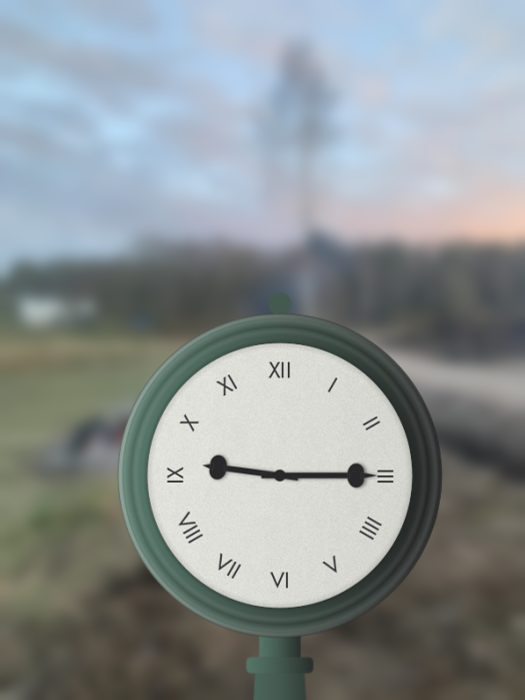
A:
9 h 15 min
